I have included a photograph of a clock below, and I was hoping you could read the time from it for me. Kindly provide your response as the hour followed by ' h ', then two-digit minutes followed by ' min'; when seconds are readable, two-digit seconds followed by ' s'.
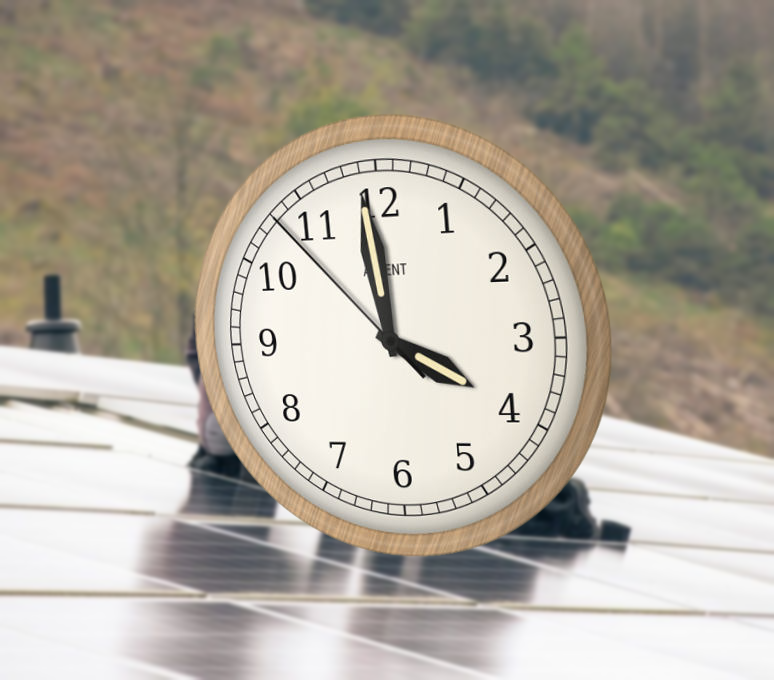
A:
3 h 58 min 53 s
